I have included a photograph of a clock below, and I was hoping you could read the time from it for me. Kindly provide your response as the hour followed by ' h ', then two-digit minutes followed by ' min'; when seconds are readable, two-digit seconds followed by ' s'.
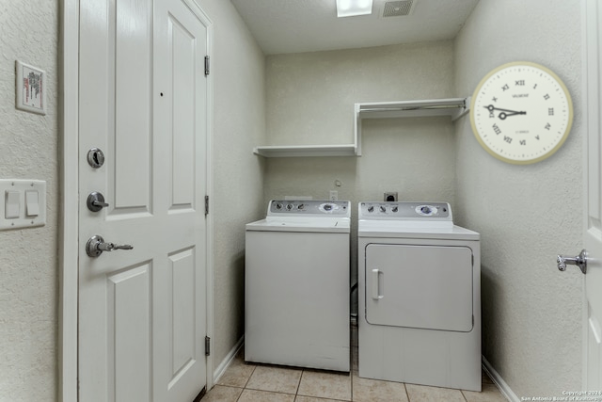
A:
8 h 47 min
